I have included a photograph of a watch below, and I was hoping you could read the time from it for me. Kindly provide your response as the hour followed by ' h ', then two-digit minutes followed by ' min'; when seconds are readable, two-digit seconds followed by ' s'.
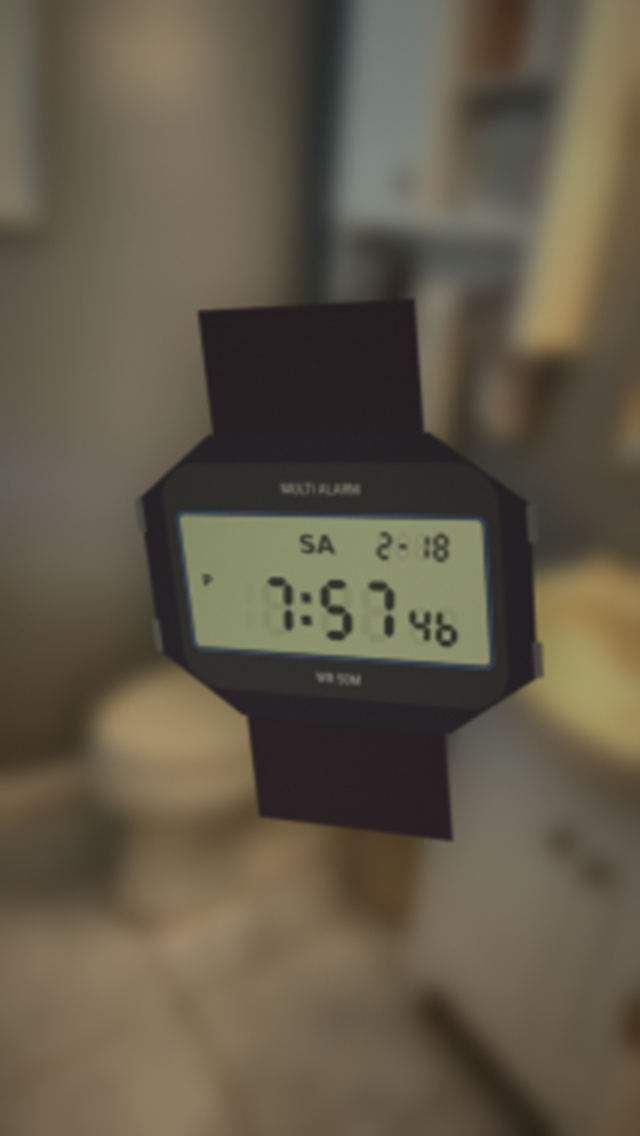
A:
7 h 57 min 46 s
